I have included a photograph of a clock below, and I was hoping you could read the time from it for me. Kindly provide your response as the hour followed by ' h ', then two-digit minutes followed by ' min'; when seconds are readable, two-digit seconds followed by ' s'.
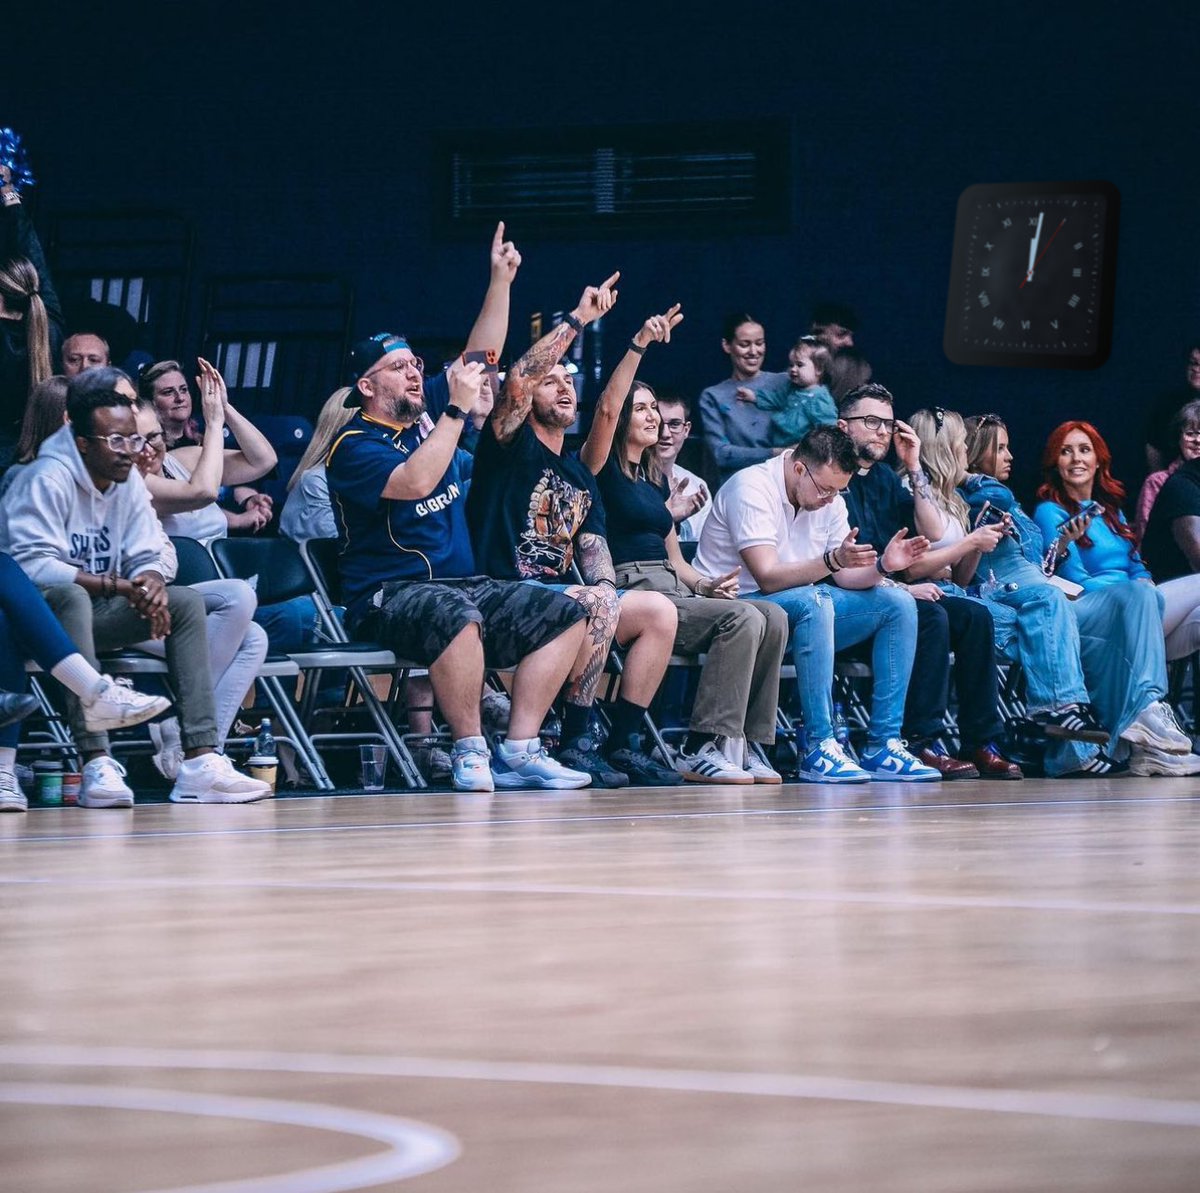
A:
12 h 01 min 05 s
